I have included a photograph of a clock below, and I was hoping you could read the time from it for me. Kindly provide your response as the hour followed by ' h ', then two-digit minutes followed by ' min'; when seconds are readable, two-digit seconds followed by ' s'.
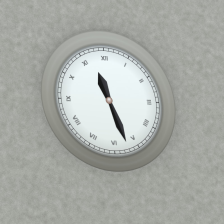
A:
11 h 27 min
